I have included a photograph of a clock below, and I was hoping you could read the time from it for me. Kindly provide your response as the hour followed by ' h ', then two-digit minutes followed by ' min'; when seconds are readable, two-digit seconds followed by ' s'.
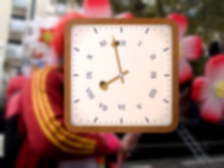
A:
7 h 58 min
